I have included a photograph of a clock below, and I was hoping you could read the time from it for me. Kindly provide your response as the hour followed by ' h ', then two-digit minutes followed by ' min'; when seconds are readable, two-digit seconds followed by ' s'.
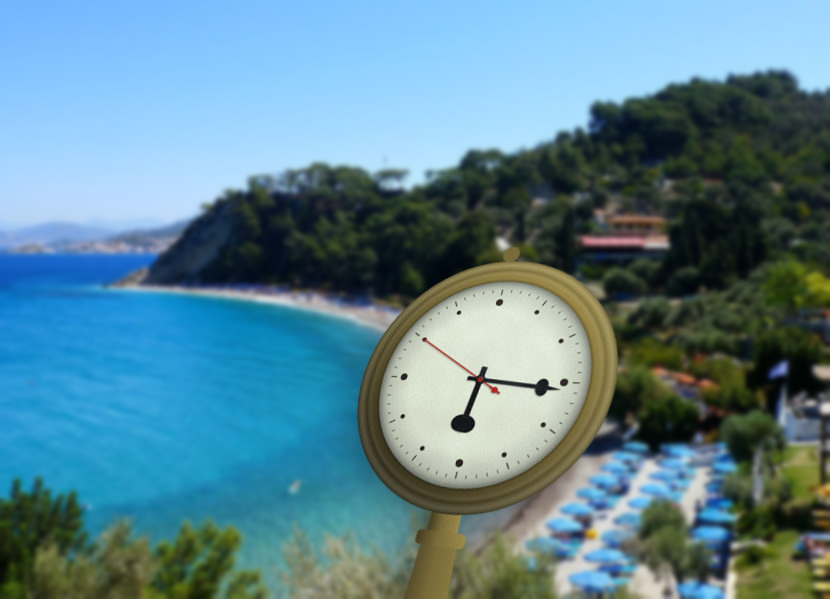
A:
6 h 15 min 50 s
